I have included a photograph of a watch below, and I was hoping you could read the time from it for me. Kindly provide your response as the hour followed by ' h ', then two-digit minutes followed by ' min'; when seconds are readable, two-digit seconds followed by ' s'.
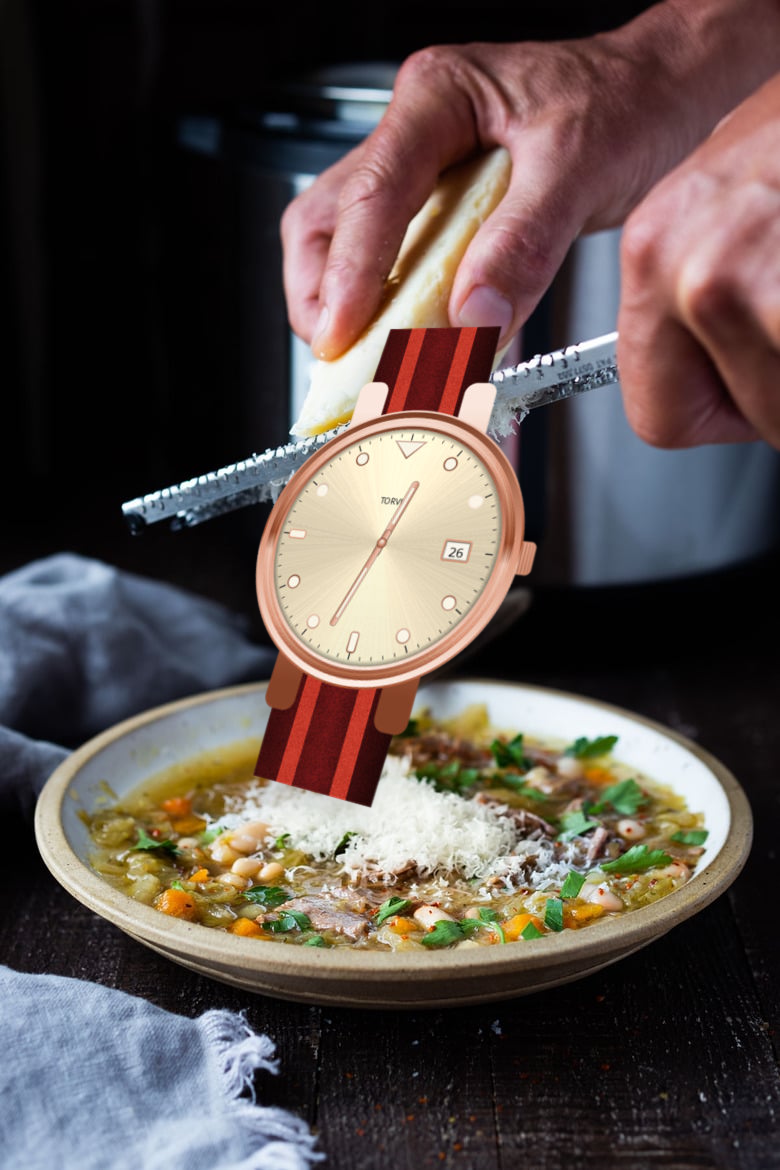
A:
12 h 33 min
